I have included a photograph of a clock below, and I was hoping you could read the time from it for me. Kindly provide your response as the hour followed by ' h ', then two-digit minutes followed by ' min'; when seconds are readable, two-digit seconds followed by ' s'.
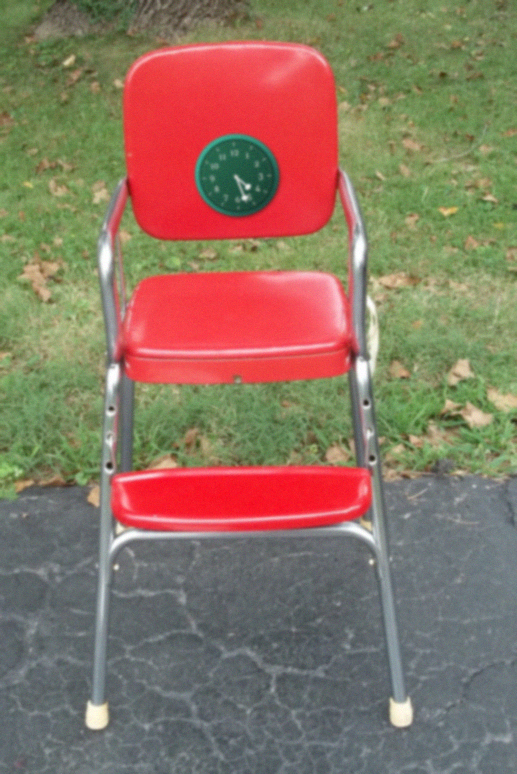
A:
4 h 27 min
